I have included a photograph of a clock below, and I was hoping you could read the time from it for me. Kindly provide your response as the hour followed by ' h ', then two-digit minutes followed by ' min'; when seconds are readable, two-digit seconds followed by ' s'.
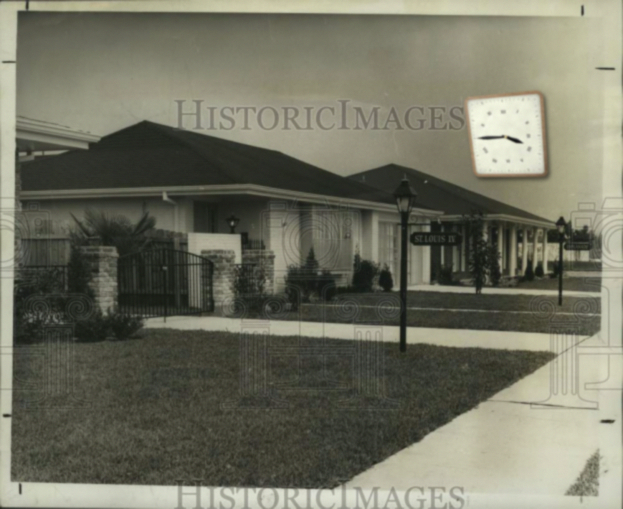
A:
3 h 45 min
